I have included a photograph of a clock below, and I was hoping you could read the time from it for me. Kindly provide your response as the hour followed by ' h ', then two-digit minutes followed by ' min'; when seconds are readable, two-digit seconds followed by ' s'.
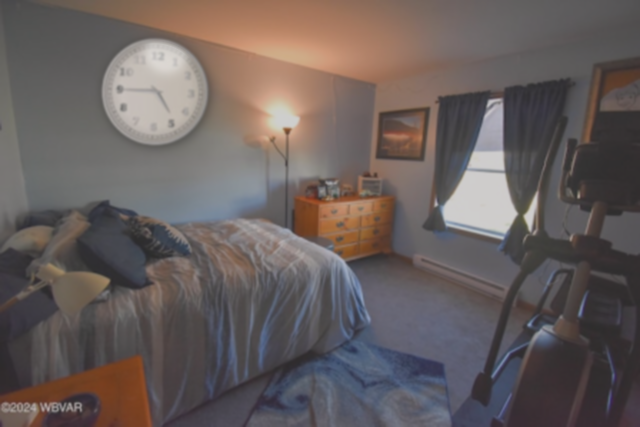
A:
4 h 45 min
